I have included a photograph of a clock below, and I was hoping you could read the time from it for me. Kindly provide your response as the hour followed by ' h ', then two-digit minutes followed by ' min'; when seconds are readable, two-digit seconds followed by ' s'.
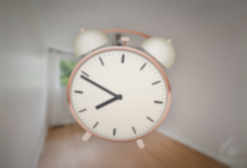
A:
7 h 49 min
